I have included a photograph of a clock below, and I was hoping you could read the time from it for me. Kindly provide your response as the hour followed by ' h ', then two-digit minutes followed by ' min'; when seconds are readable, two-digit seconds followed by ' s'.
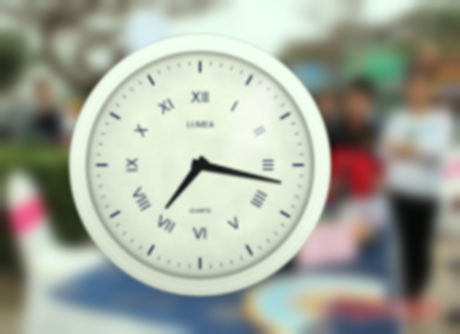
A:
7 h 17 min
